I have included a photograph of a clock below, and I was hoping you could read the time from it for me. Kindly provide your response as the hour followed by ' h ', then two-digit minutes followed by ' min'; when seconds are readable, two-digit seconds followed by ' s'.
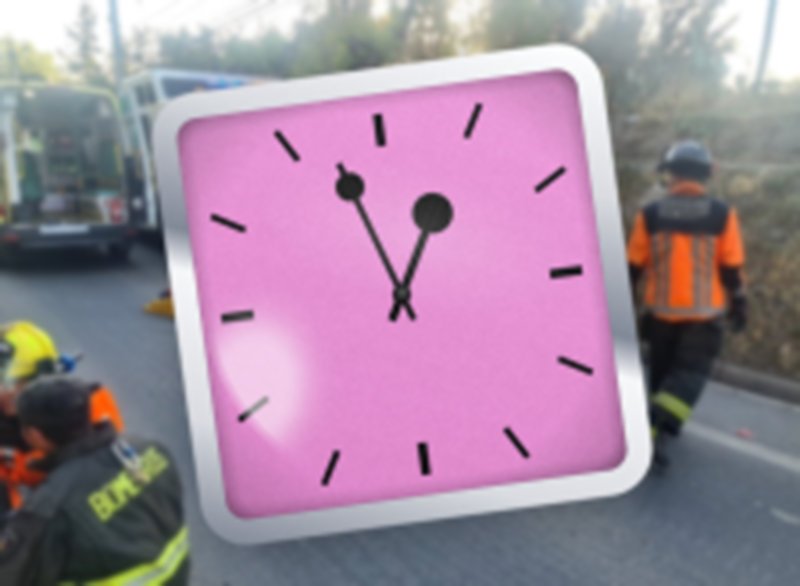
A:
12 h 57 min
